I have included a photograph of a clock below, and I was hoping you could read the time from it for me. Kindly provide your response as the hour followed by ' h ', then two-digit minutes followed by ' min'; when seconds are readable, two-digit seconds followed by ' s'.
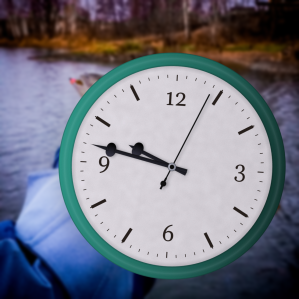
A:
9 h 47 min 04 s
